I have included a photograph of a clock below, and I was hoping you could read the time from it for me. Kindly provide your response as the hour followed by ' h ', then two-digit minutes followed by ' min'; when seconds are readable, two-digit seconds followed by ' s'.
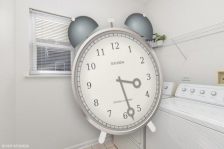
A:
3 h 28 min
